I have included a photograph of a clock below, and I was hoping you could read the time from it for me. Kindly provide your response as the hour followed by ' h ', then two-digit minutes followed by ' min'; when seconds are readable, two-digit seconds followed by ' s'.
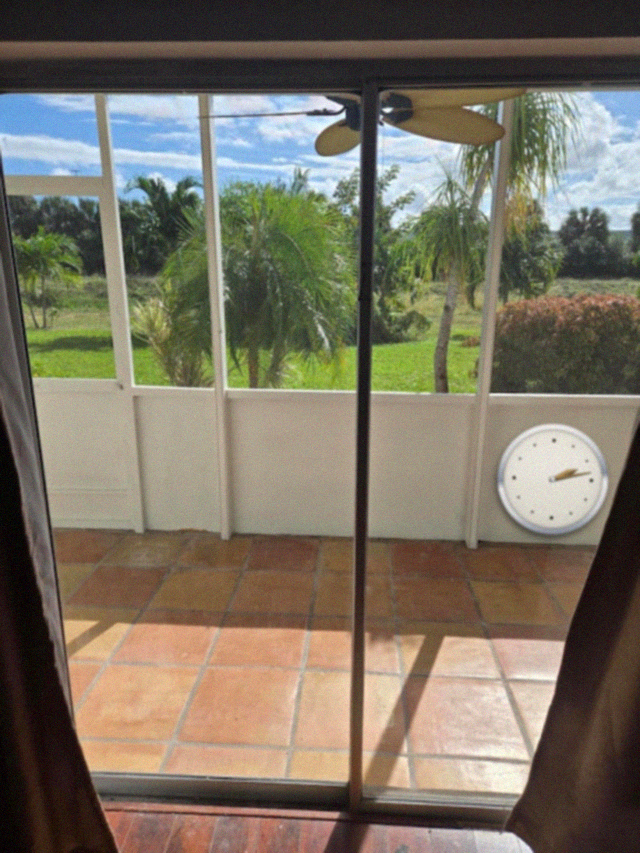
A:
2 h 13 min
